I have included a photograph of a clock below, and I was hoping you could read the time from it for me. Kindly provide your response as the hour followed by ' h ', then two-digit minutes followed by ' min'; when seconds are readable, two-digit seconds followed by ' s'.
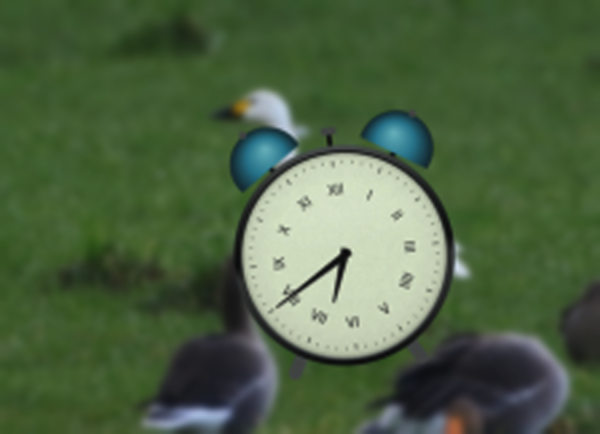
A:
6 h 40 min
